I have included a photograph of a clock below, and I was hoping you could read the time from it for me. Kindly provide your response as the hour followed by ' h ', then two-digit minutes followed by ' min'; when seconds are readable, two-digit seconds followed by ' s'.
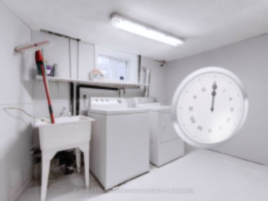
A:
12 h 00 min
